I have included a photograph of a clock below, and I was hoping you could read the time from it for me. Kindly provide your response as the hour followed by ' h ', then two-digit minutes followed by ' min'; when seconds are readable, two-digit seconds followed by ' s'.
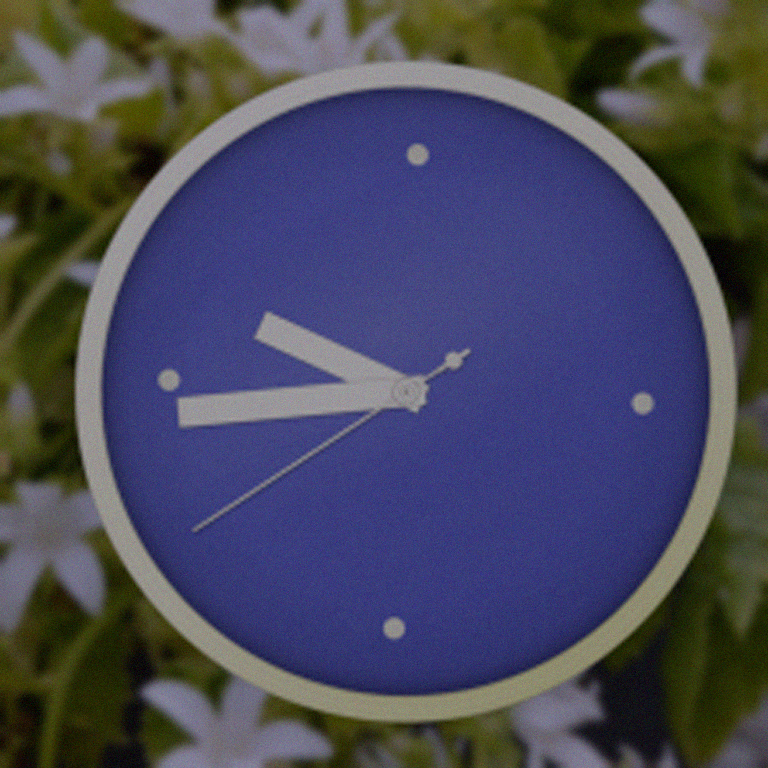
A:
9 h 43 min 39 s
